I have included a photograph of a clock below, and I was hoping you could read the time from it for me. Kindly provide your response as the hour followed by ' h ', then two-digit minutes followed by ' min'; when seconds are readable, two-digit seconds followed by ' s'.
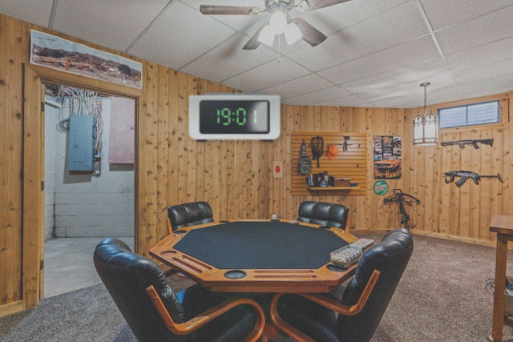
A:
19 h 01 min
